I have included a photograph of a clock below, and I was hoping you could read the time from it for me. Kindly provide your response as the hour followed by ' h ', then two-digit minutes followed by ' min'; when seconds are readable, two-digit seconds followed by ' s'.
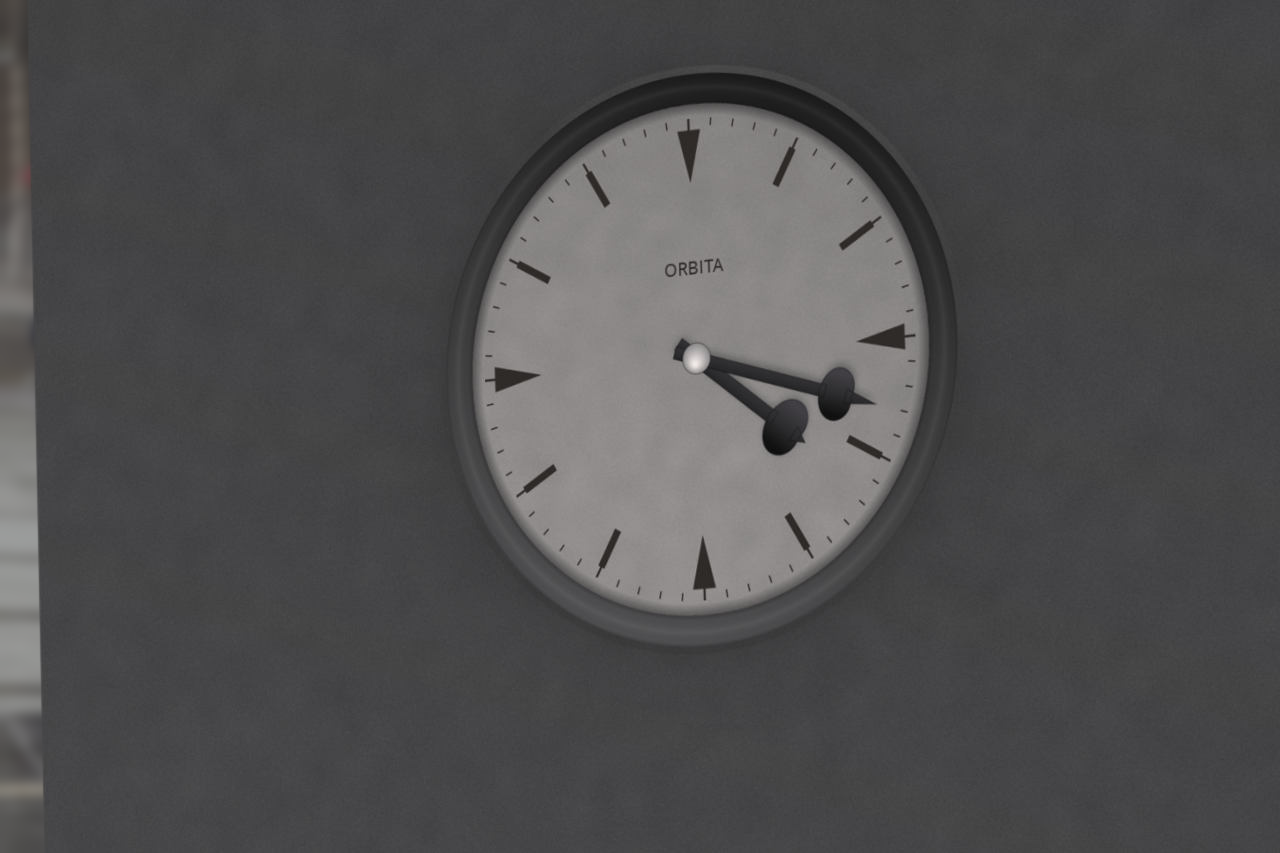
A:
4 h 18 min
